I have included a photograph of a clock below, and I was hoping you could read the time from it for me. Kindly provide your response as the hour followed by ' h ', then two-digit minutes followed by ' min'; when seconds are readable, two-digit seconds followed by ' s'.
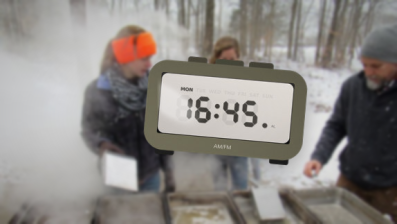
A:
16 h 45 min
